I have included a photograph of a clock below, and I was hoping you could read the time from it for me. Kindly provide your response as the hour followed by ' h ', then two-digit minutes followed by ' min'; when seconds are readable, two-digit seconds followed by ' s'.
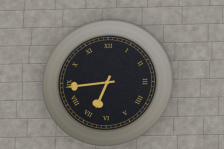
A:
6 h 44 min
